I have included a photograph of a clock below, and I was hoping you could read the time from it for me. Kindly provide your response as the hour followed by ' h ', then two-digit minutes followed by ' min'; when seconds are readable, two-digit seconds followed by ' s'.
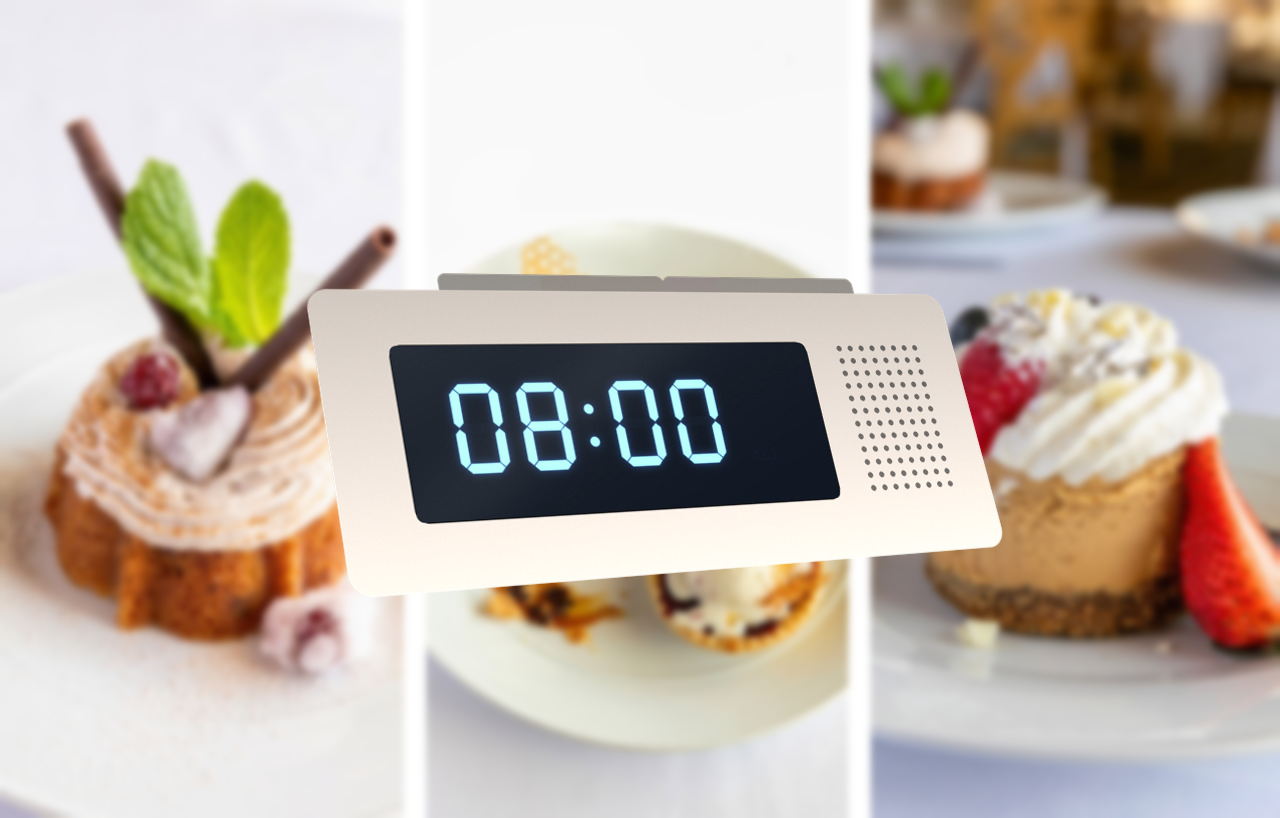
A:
8 h 00 min
